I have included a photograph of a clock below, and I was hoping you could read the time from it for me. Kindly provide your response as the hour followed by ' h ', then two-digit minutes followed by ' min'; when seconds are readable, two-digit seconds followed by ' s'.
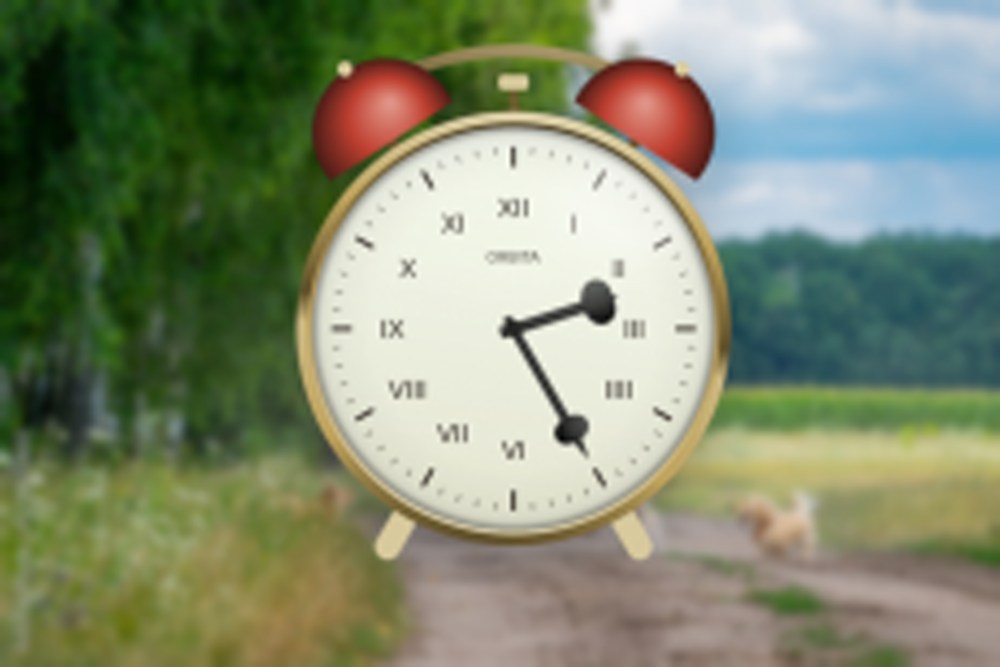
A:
2 h 25 min
